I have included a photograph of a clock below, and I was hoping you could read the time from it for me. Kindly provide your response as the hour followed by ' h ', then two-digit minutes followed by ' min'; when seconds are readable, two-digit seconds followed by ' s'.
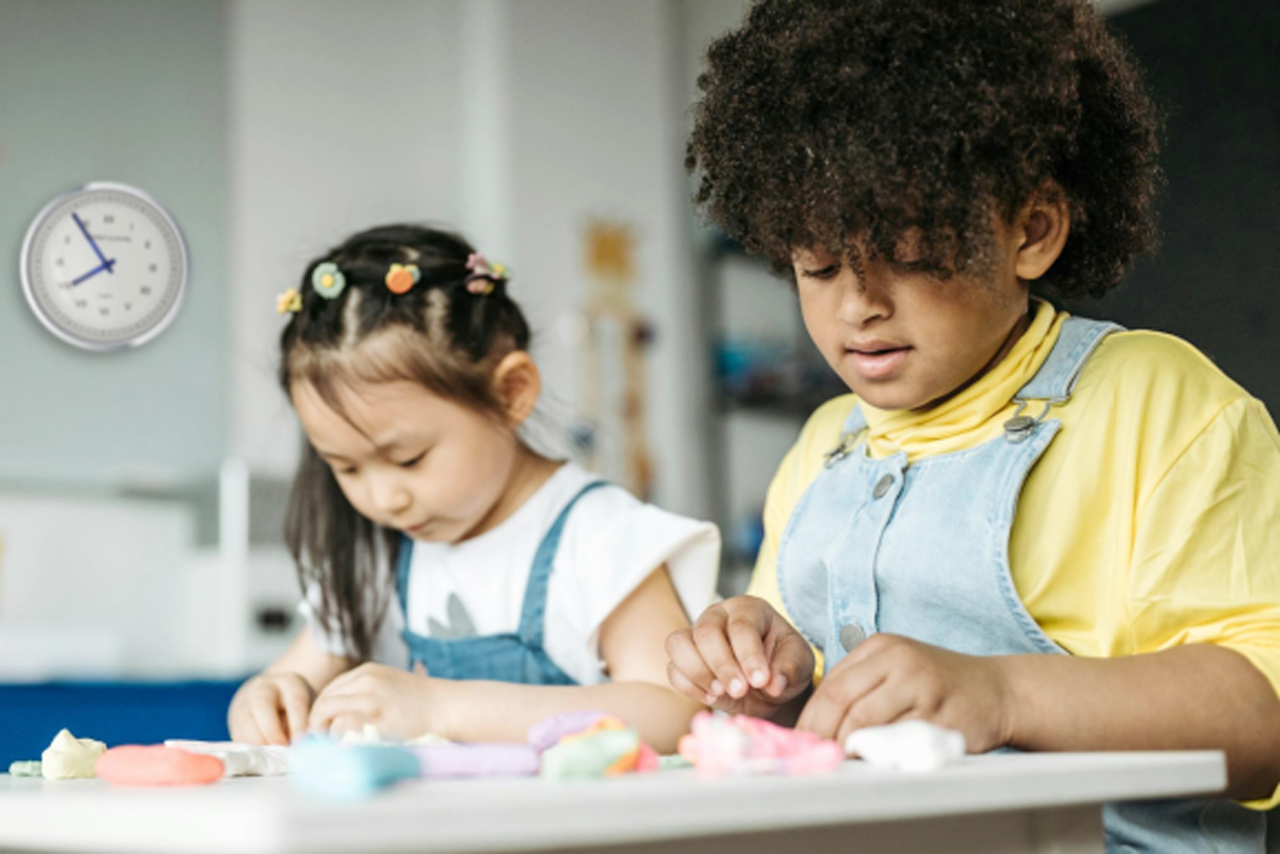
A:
7 h 54 min
